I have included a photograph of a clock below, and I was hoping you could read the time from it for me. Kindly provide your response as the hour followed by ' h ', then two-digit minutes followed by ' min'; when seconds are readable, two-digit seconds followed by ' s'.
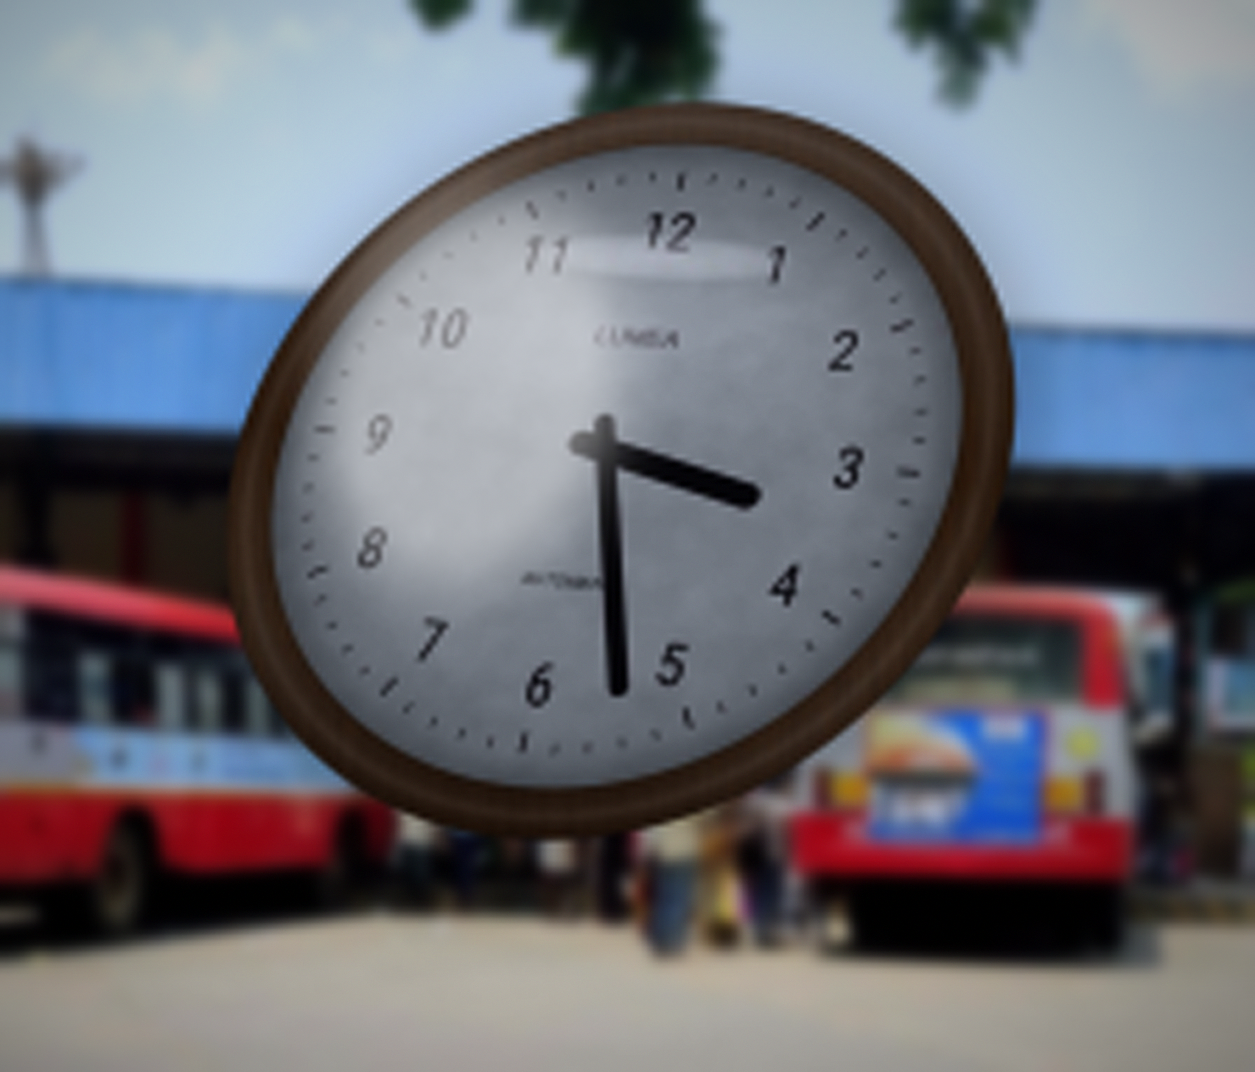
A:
3 h 27 min
